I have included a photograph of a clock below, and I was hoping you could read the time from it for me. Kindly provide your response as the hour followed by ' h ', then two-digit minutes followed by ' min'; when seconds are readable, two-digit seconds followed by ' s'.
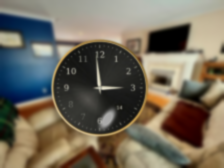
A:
2 h 59 min
